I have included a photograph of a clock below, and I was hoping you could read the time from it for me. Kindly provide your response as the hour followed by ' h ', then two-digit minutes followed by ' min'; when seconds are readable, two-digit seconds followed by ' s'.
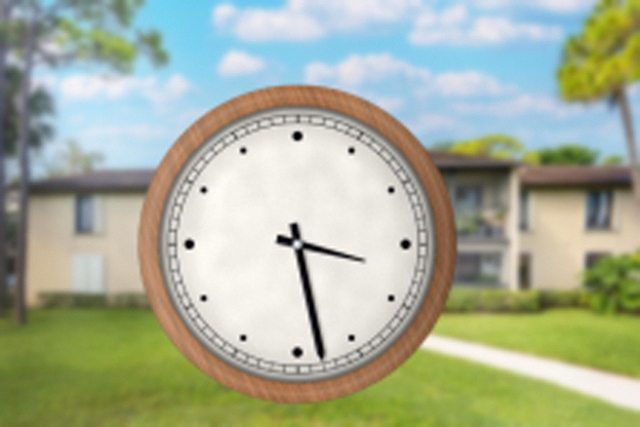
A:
3 h 28 min
